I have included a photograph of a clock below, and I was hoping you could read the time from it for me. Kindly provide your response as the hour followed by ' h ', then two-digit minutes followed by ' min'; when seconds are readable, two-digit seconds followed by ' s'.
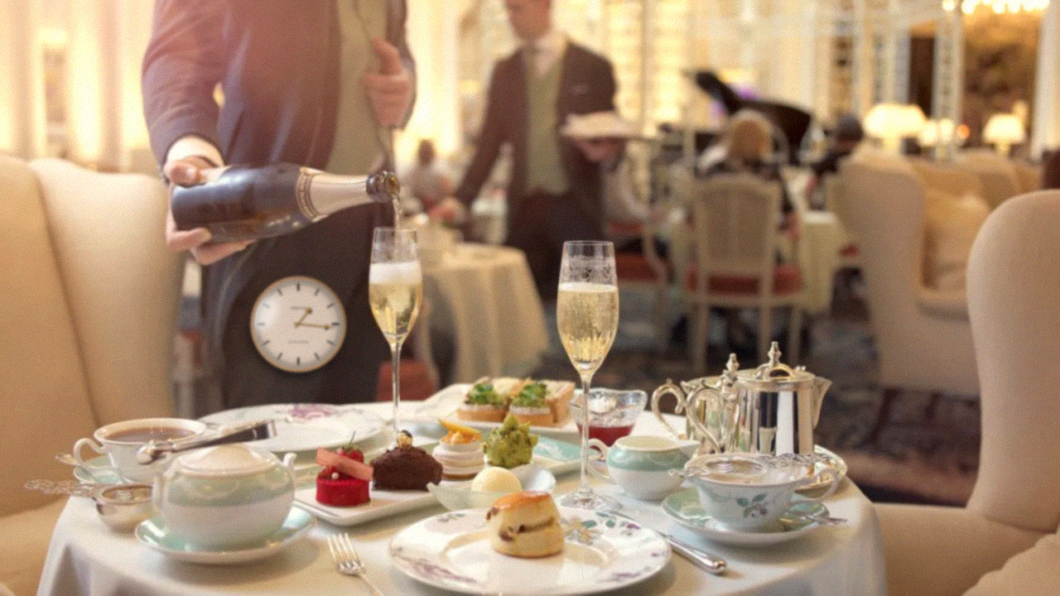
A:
1 h 16 min
